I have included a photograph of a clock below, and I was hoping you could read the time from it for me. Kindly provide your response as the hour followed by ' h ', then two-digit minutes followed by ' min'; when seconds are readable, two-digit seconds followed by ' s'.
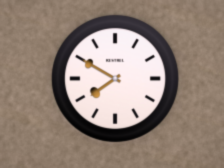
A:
7 h 50 min
